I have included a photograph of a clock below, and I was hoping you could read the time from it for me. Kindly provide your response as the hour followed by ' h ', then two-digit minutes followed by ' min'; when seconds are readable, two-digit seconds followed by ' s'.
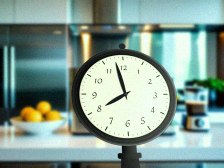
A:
7 h 58 min
